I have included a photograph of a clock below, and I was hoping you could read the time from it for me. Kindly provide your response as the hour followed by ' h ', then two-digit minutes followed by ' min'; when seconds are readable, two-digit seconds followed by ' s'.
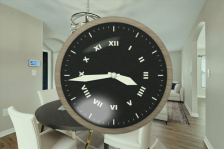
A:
3 h 44 min
